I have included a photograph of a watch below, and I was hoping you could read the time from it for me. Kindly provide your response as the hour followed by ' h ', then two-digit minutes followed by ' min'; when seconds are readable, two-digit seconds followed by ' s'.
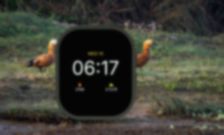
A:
6 h 17 min
